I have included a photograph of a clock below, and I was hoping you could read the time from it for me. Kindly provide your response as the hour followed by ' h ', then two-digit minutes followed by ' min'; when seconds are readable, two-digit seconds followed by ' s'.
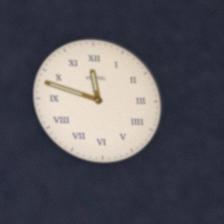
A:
11 h 48 min
